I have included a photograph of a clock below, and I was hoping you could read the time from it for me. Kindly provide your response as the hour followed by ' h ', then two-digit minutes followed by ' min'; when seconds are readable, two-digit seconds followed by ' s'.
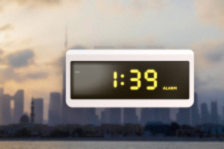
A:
1 h 39 min
